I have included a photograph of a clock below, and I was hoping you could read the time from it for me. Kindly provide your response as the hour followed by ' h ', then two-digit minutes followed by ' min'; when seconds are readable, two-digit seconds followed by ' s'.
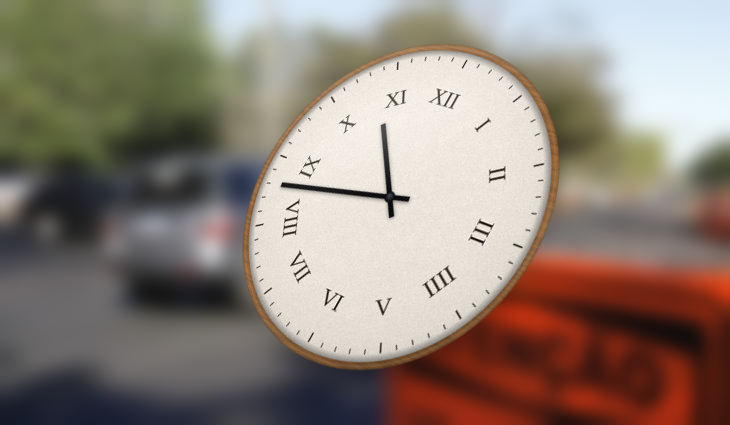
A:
10 h 43 min
